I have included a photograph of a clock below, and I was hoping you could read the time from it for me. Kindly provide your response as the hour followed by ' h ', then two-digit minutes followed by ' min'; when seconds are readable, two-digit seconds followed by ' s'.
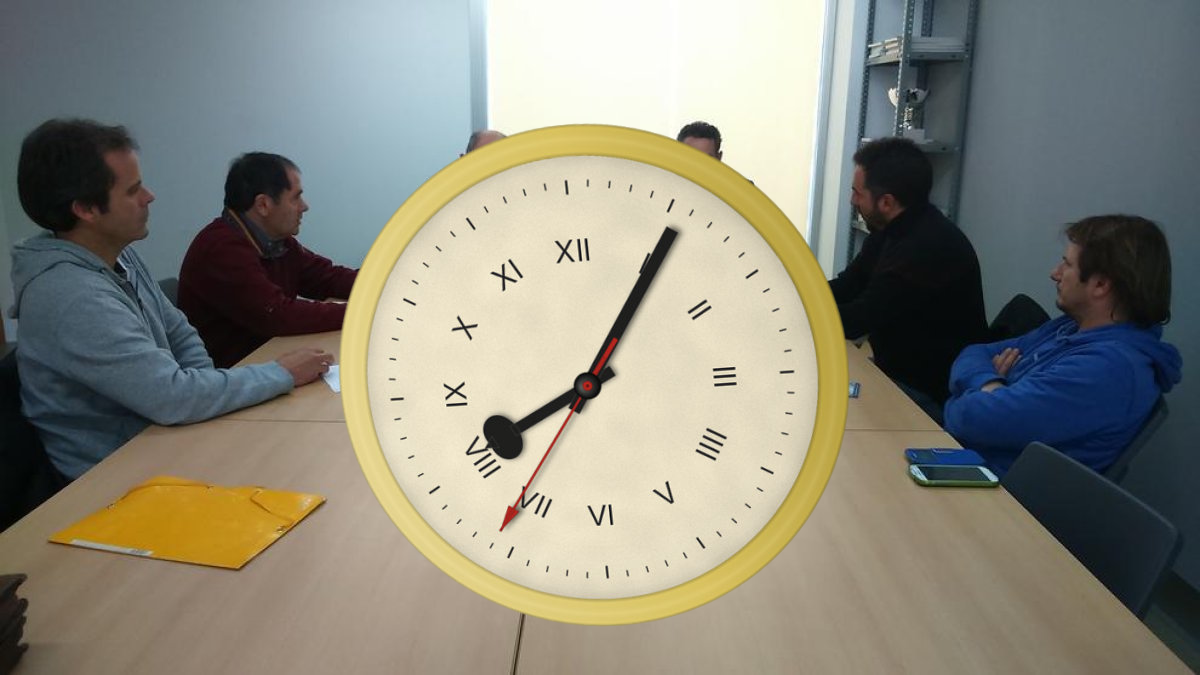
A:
8 h 05 min 36 s
